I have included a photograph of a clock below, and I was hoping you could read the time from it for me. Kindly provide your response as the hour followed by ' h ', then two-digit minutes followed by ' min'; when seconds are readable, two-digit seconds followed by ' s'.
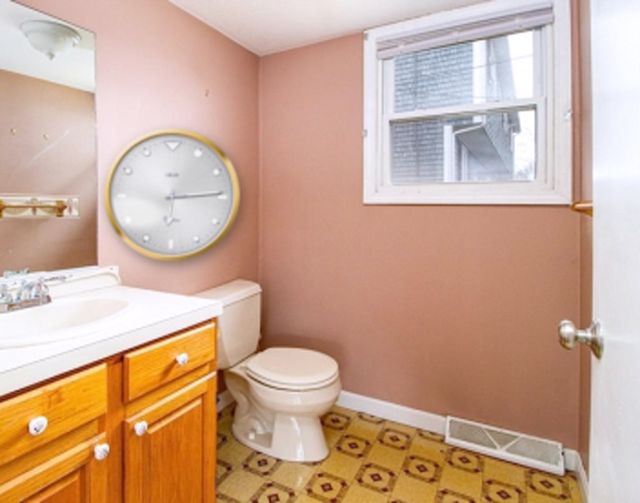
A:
6 h 14 min
